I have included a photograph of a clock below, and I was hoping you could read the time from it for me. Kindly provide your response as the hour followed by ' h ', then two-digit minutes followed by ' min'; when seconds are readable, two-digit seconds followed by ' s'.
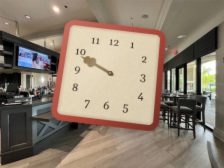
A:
9 h 49 min
